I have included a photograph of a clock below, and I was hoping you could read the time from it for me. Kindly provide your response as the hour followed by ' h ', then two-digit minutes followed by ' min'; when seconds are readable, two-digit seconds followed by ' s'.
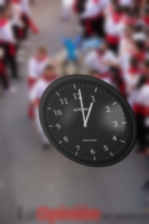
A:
1 h 01 min
